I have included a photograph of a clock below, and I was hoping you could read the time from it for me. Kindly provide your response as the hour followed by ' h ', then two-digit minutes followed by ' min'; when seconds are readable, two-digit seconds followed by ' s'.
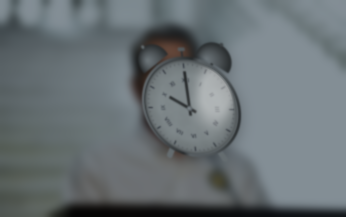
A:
10 h 00 min
